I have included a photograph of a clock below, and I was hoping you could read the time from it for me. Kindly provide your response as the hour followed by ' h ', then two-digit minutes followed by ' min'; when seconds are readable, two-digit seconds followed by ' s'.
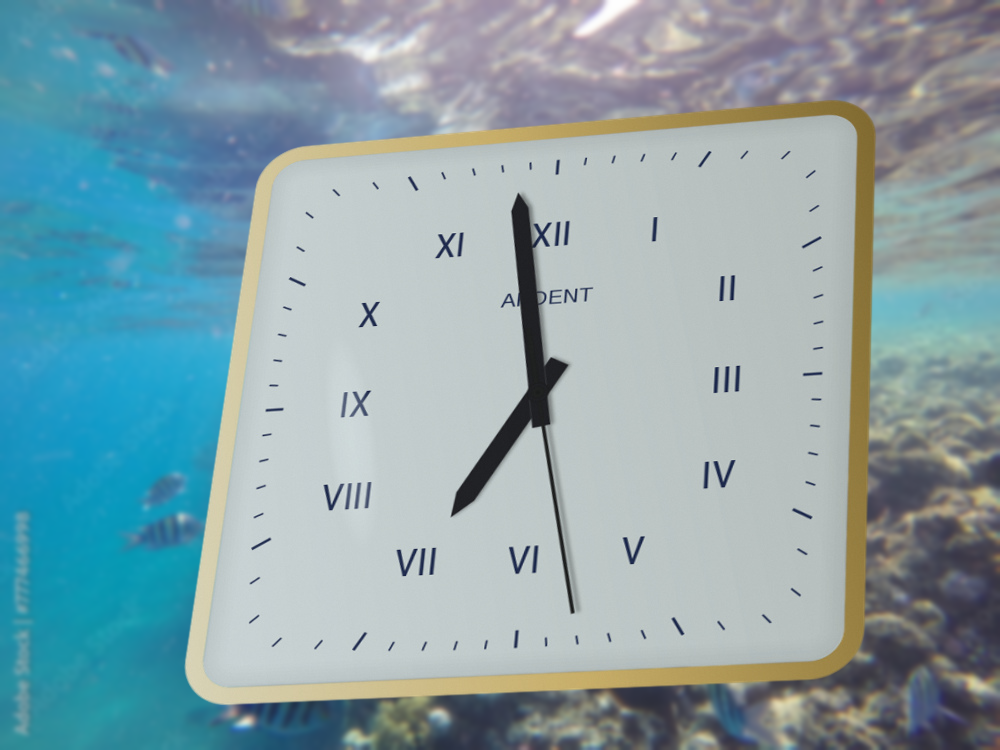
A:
6 h 58 min 28 s
